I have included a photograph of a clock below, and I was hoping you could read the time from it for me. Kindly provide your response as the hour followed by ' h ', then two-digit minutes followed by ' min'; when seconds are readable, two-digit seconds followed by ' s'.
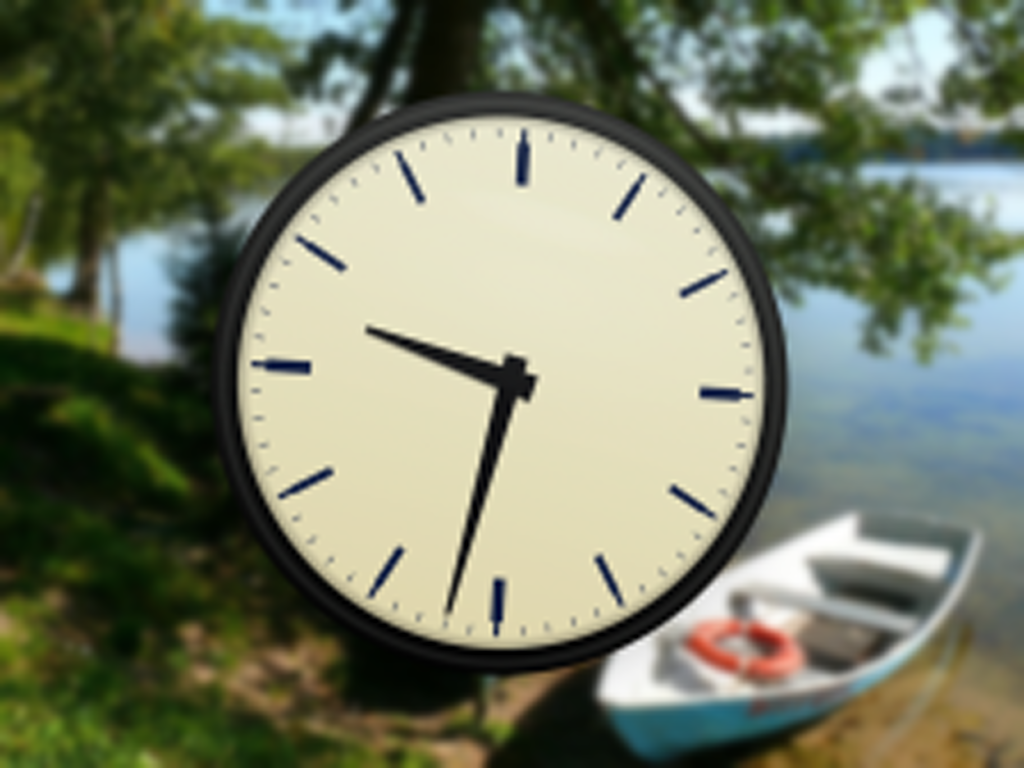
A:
9 h 32 min
